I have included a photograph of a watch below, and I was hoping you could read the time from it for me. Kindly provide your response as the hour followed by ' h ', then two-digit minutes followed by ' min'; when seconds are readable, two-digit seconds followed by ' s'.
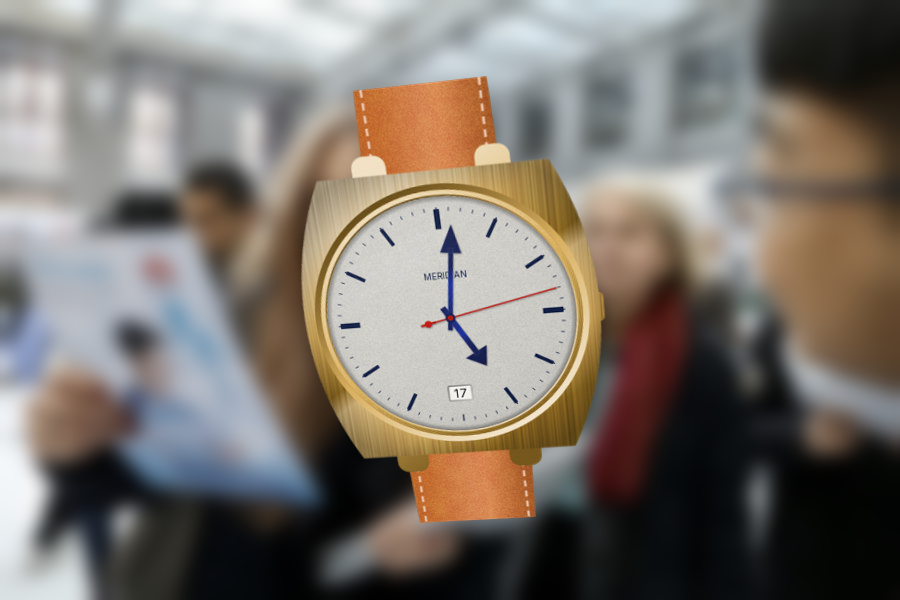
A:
5 h 01 min 13 s
